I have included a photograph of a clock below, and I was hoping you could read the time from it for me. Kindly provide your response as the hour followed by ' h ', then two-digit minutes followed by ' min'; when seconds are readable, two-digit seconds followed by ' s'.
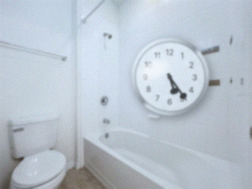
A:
5 h 24 min
